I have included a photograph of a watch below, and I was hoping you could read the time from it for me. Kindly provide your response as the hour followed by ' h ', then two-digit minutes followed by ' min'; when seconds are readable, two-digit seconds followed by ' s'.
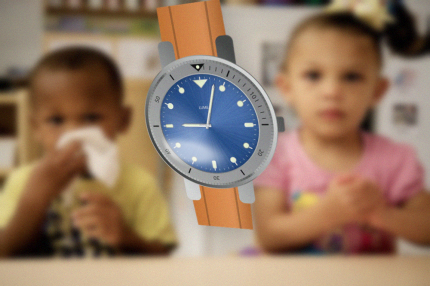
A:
9 h 03 min
